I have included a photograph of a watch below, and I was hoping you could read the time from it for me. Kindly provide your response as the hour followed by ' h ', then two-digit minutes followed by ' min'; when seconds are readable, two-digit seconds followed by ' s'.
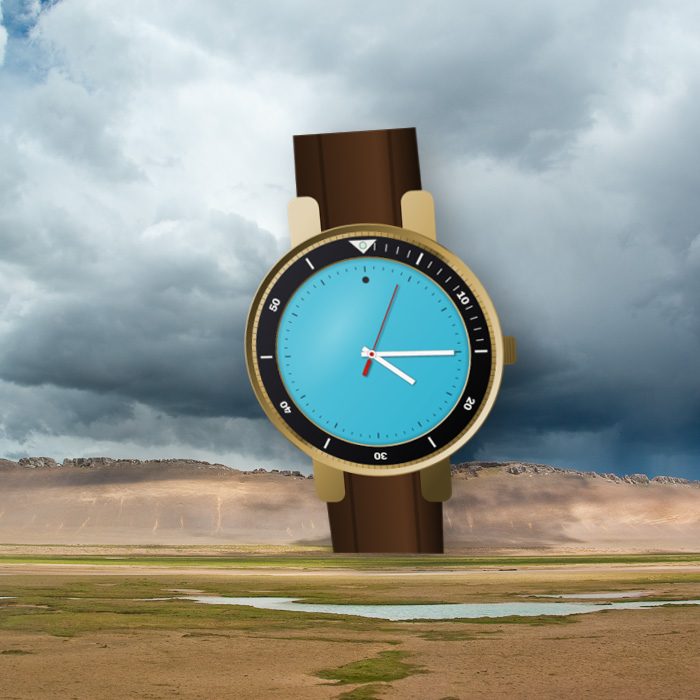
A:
4 h 15 min 04 s
